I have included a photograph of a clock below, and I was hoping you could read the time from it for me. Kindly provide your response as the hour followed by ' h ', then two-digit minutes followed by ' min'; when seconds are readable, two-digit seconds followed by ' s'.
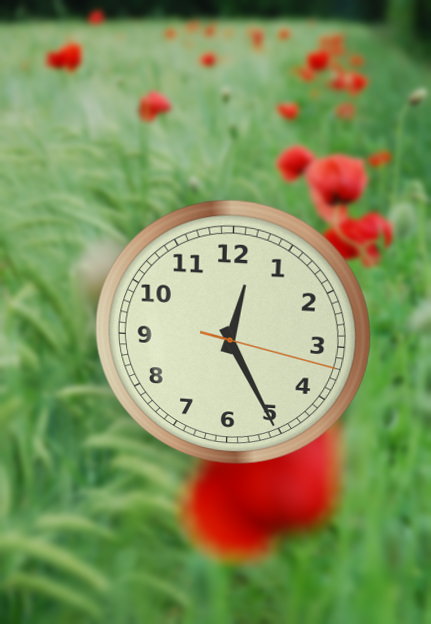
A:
12 h 25 min 17 s
